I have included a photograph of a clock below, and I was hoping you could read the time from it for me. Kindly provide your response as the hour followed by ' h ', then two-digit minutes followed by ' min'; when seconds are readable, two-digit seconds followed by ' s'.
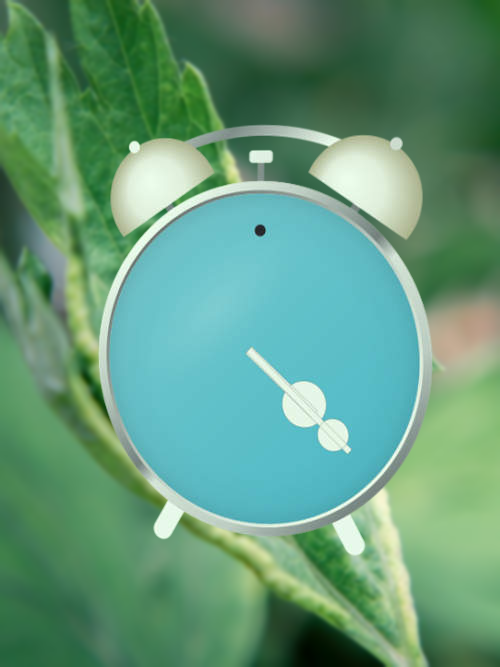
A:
4 h 22 min
